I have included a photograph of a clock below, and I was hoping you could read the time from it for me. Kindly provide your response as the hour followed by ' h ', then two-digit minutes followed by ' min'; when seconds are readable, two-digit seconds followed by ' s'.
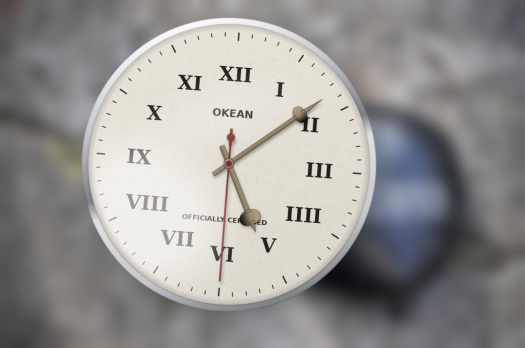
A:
5 h 08 min 30 s
